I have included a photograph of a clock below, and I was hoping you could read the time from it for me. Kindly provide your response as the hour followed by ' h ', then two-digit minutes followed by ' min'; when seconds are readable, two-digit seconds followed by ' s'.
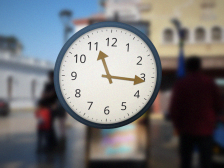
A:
11 h 16 min
